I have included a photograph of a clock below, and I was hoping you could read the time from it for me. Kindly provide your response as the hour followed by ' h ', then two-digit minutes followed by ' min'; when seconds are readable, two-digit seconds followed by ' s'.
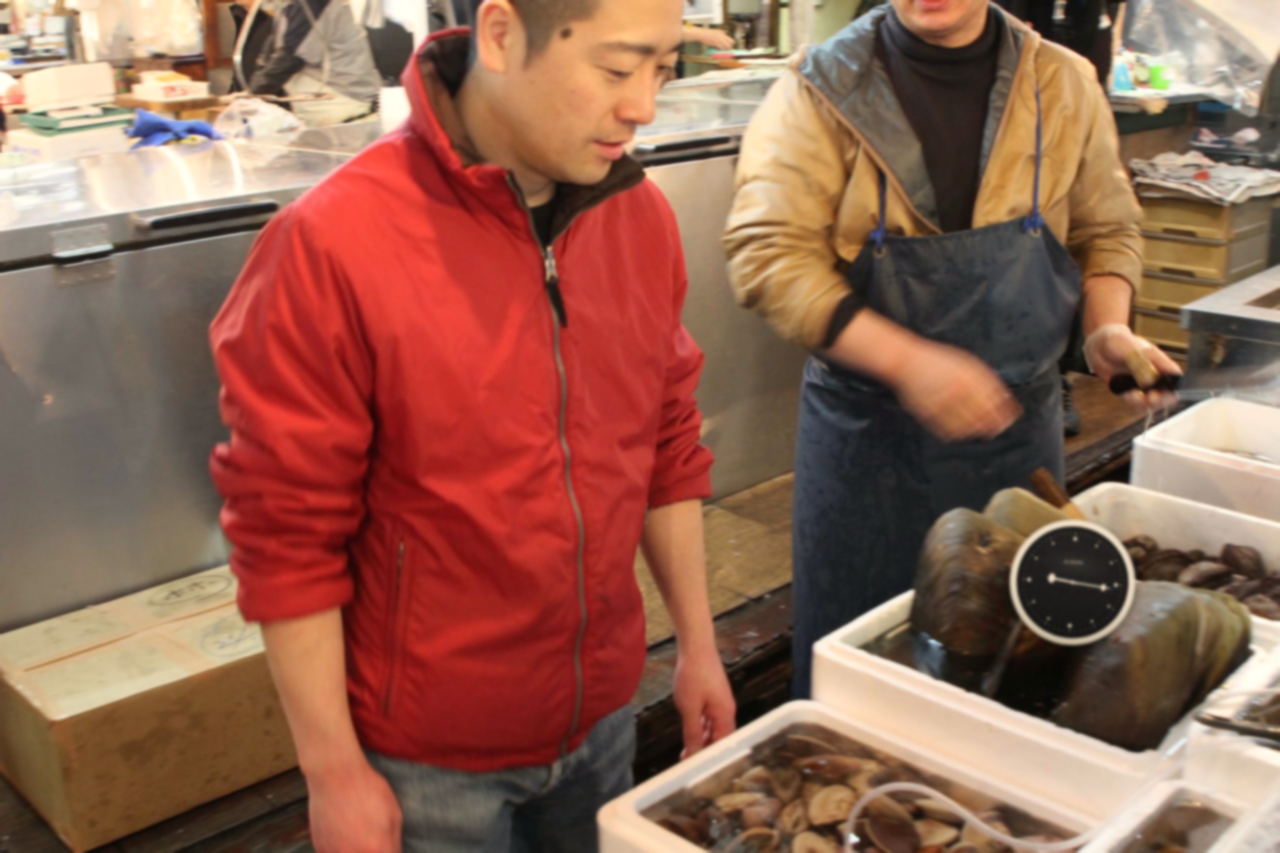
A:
9 h 16 min
